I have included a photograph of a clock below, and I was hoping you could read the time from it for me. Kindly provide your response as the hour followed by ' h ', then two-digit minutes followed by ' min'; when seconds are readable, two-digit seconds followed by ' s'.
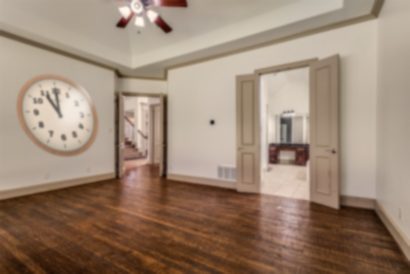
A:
11 h 00 min
